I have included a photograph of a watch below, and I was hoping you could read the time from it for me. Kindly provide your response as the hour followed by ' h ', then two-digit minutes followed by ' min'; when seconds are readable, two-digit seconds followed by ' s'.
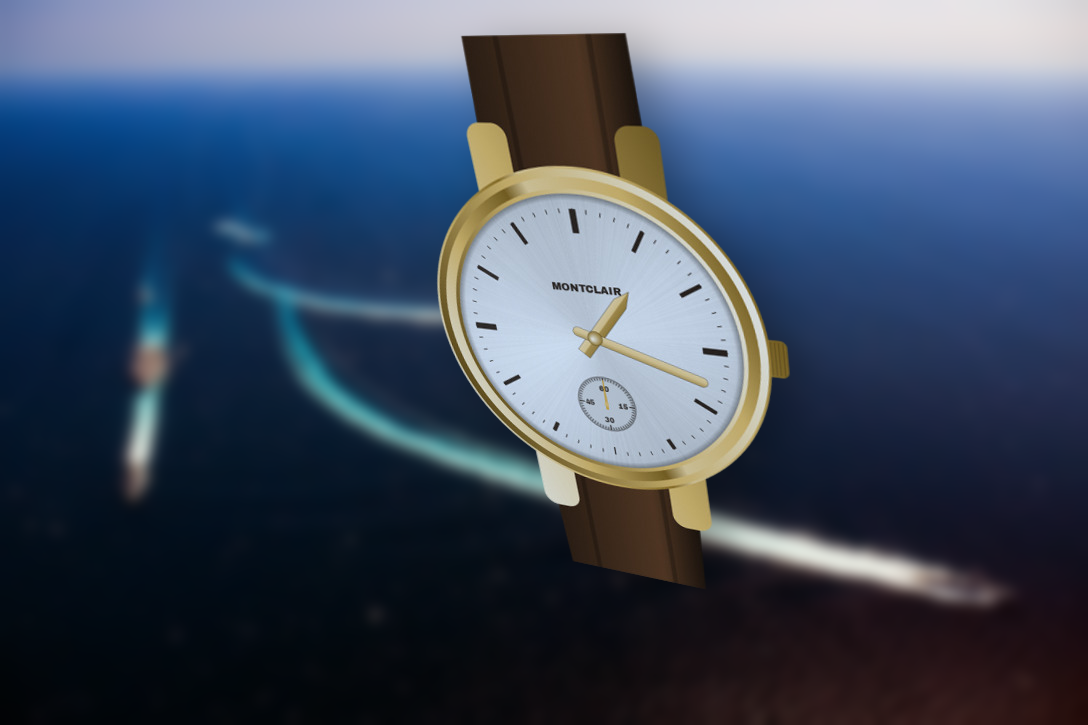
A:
1 h 18 min
